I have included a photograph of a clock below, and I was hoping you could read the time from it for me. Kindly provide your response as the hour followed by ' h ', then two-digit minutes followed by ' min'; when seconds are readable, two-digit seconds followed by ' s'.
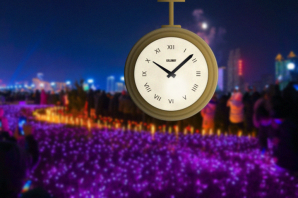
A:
10 h 08 min
